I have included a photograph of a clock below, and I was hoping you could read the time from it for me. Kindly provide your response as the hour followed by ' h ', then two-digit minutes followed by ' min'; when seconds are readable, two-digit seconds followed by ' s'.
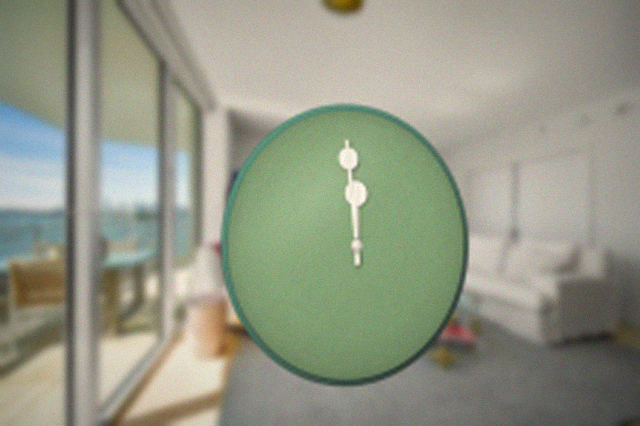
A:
11 h 59 min
